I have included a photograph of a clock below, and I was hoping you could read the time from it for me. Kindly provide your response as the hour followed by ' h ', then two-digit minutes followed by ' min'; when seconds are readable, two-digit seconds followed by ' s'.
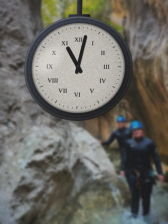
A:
11 h 02 min
